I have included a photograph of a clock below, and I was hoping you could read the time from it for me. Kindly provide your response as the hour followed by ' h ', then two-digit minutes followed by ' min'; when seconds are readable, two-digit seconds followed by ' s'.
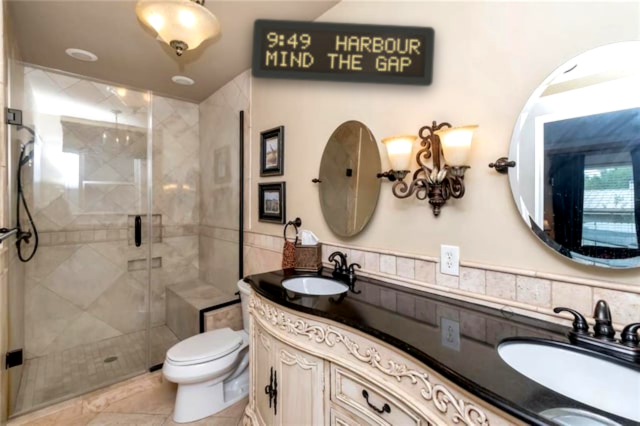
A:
9 h 49 min
